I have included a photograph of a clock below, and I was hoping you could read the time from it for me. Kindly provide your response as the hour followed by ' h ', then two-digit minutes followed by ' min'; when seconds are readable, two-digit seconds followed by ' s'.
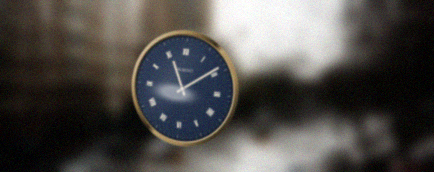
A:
11 h 09 min
